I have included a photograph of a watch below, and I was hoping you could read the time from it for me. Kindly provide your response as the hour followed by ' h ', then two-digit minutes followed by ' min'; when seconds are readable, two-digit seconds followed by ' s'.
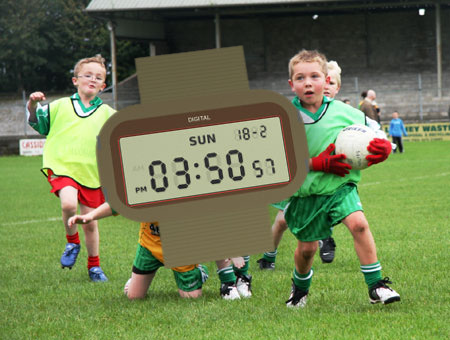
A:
3 h 50 min 57 s
